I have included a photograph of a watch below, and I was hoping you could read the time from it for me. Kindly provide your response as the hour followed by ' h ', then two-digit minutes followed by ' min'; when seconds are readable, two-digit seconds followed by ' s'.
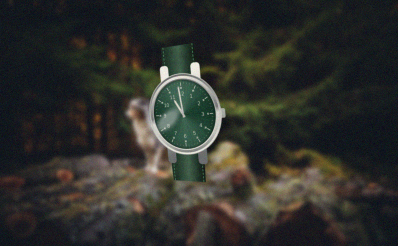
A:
10 h 59 min
